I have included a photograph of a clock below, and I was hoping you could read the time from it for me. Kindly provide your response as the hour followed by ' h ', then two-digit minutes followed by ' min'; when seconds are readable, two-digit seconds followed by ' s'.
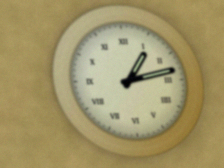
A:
1 h 13 min
